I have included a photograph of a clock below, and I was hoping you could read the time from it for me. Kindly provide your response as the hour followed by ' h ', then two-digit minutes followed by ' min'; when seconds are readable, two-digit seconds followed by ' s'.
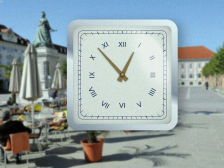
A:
12 h 53 min
